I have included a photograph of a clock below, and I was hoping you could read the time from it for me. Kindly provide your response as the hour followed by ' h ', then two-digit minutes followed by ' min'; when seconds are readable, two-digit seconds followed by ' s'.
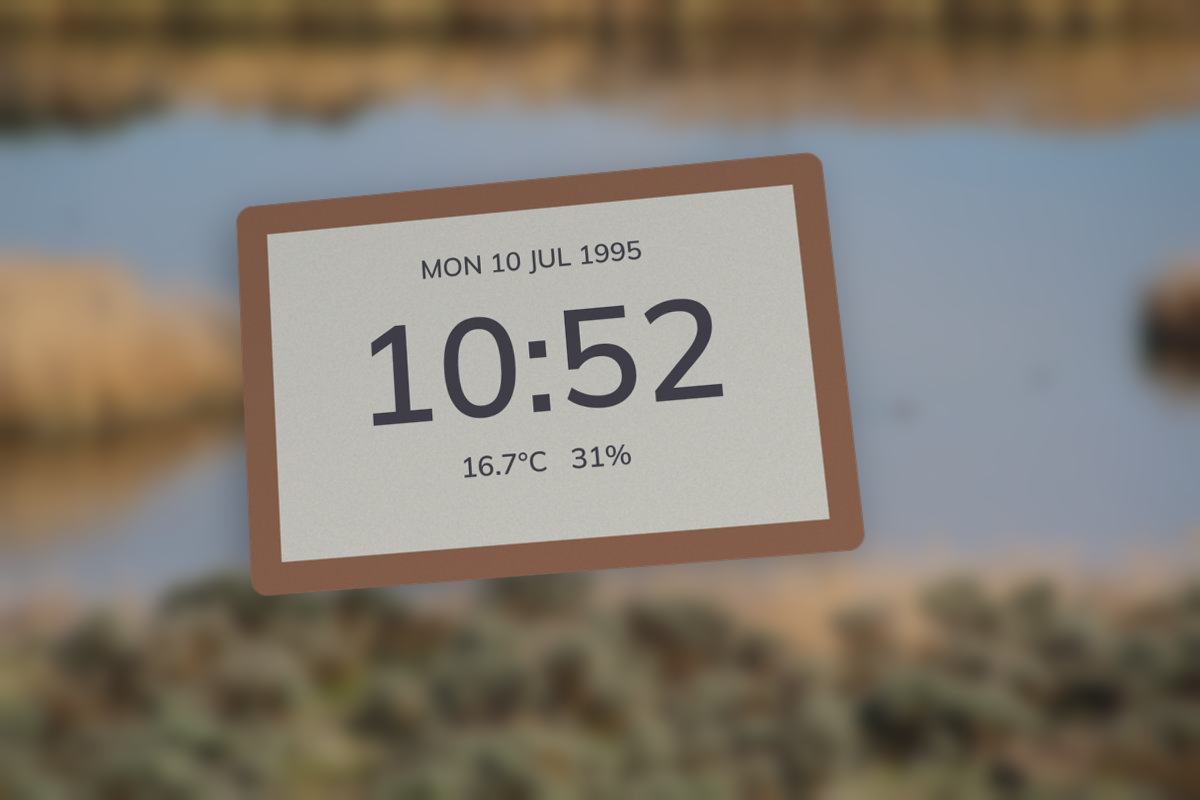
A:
10 h 52 min
